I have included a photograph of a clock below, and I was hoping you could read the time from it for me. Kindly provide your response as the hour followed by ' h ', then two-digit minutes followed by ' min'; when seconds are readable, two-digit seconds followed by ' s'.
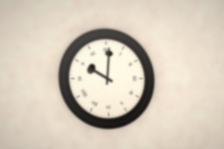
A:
10 h 01 min
